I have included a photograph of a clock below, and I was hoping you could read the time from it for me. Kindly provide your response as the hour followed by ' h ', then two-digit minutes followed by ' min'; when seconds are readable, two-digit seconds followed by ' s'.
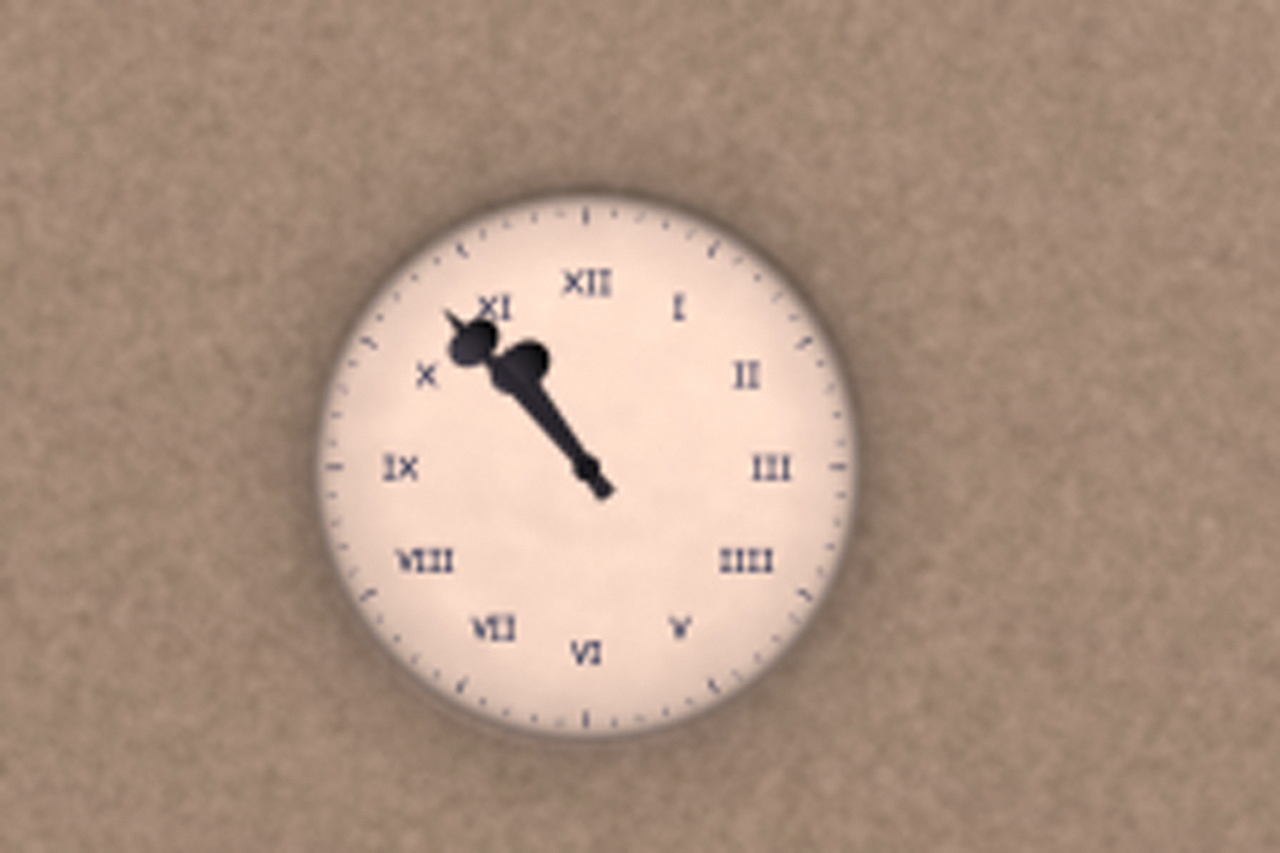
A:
10 h 53 min
